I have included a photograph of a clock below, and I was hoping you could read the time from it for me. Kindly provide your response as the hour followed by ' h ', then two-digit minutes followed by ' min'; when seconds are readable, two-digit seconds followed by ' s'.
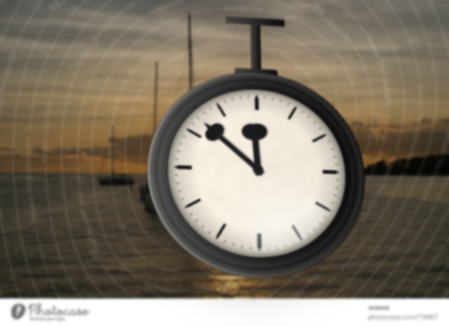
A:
11 h 52 min
